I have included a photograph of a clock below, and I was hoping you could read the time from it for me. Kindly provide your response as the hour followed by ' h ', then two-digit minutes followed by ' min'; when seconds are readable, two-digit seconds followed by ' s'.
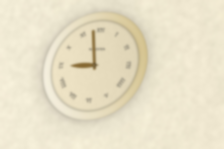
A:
8 h 58 min
